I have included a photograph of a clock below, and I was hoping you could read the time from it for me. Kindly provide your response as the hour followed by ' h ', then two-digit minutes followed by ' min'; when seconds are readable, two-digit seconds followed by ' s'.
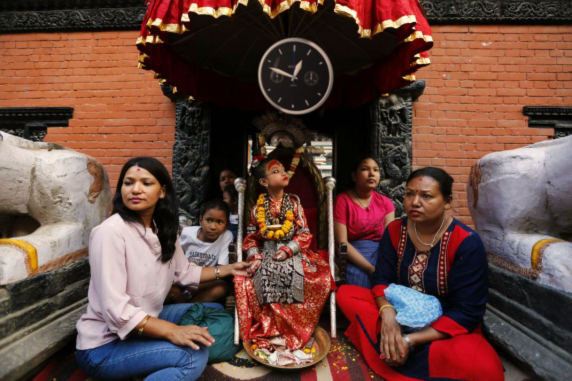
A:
12 h 48 min
